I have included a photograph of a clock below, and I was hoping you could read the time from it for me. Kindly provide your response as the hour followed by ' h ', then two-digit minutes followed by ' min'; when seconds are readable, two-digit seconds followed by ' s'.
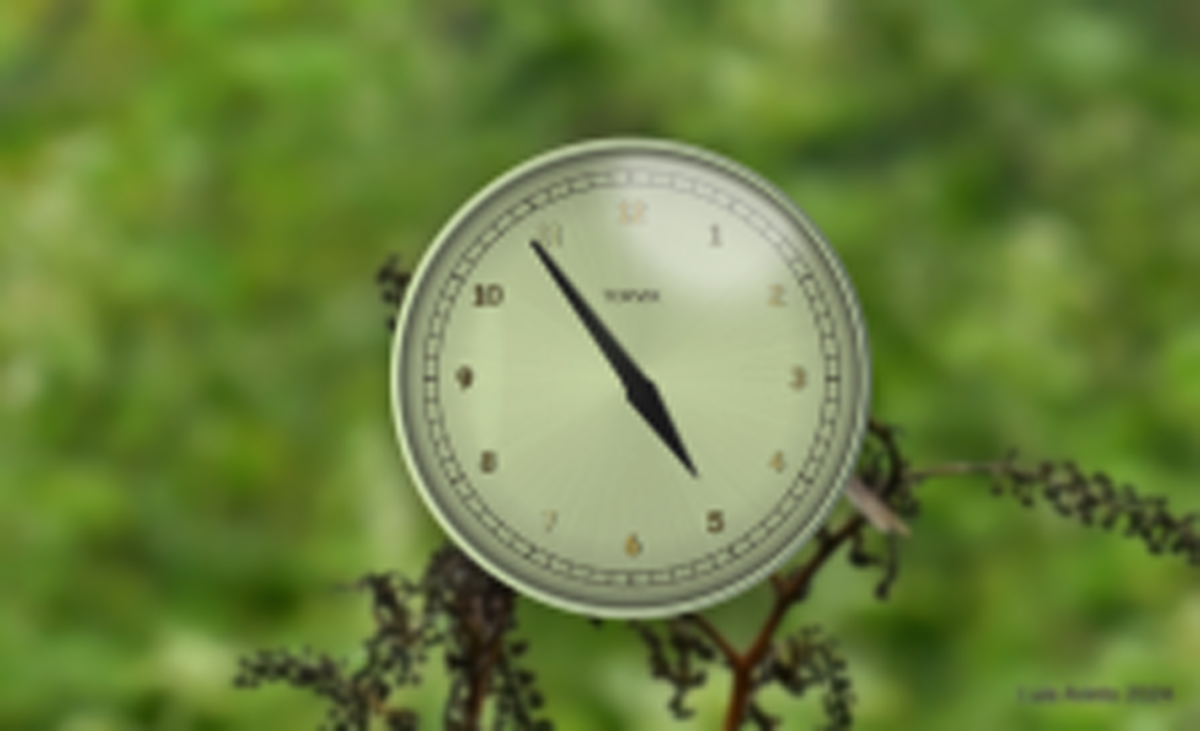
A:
4 h 54 min
